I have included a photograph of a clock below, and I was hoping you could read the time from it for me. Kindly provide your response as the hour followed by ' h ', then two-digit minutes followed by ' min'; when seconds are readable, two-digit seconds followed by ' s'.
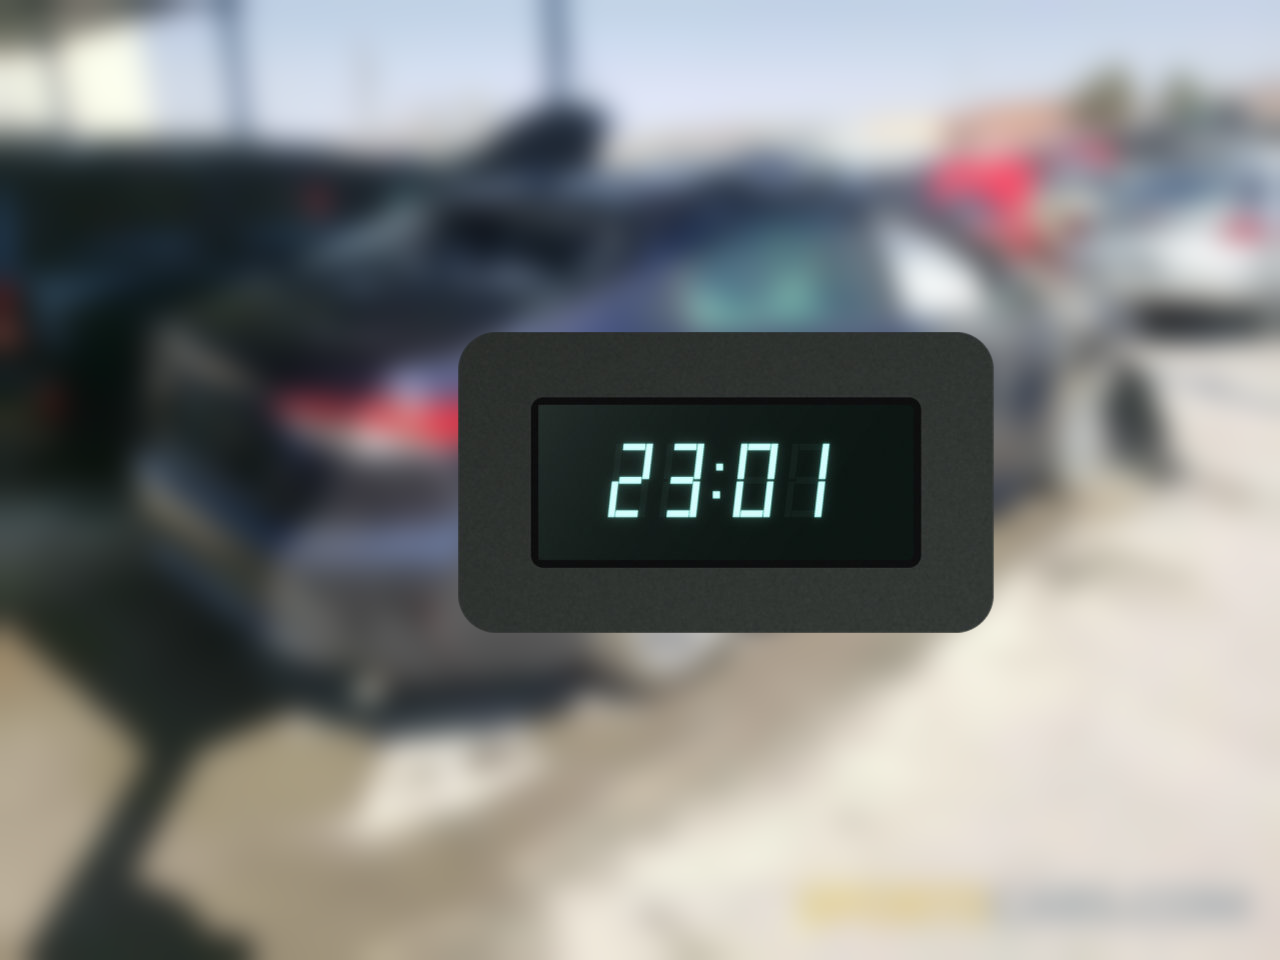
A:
23 h 01 min
